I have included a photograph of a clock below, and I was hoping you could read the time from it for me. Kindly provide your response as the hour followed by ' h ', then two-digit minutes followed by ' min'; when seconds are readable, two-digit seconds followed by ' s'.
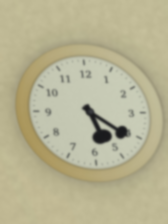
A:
5 h 21 min
